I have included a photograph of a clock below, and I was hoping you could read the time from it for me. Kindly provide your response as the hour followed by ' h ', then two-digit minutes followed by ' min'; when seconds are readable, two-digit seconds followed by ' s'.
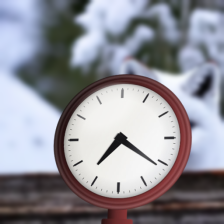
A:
7 h 21 min
